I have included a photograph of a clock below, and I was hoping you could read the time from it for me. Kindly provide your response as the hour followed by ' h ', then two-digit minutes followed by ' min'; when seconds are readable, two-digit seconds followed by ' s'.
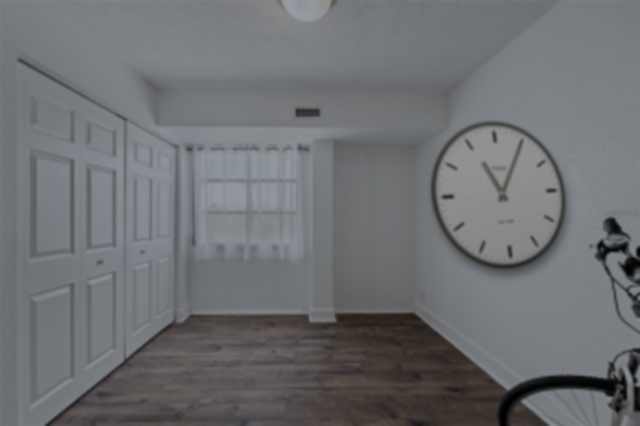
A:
11 h 05 min
